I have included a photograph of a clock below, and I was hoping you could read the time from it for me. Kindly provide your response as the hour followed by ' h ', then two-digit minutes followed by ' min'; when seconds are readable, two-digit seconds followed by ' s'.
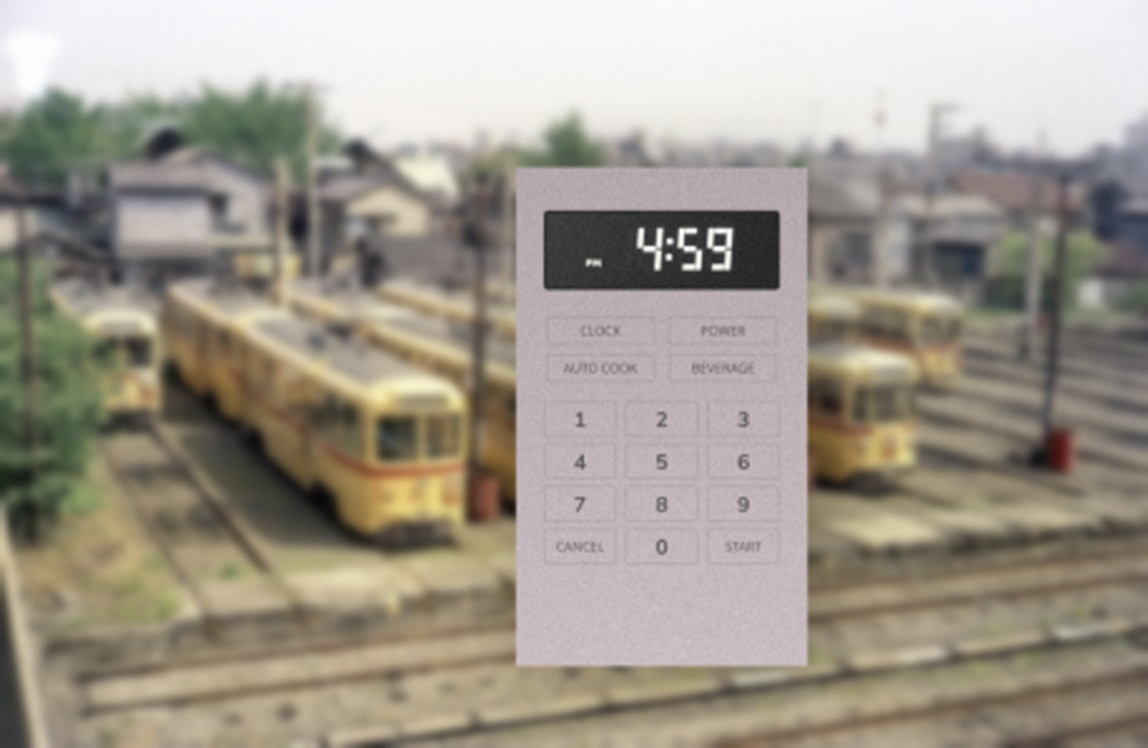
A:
4 h 59 min
